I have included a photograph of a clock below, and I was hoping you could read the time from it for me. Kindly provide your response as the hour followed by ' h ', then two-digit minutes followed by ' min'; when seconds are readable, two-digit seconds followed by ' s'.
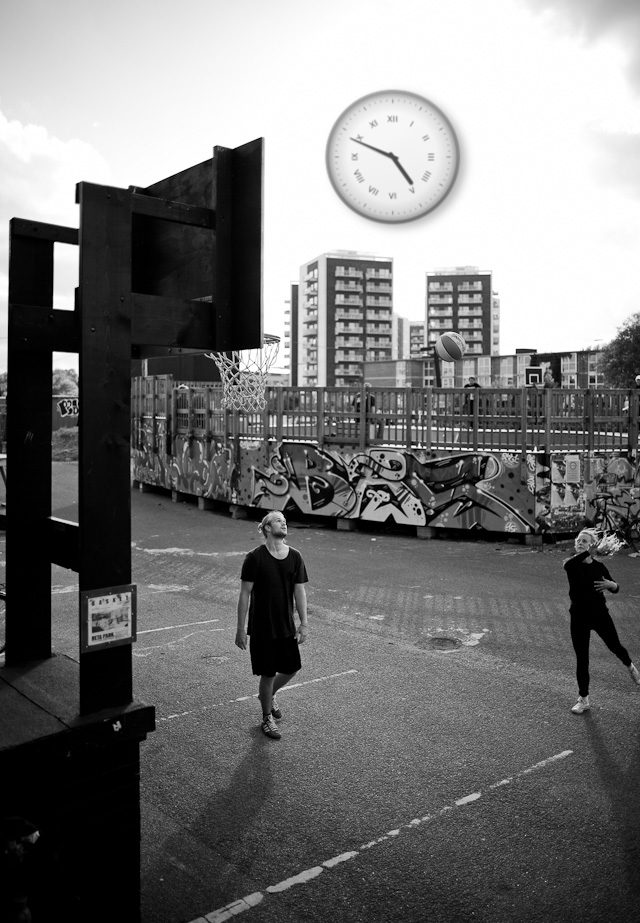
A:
4 h 49 min
